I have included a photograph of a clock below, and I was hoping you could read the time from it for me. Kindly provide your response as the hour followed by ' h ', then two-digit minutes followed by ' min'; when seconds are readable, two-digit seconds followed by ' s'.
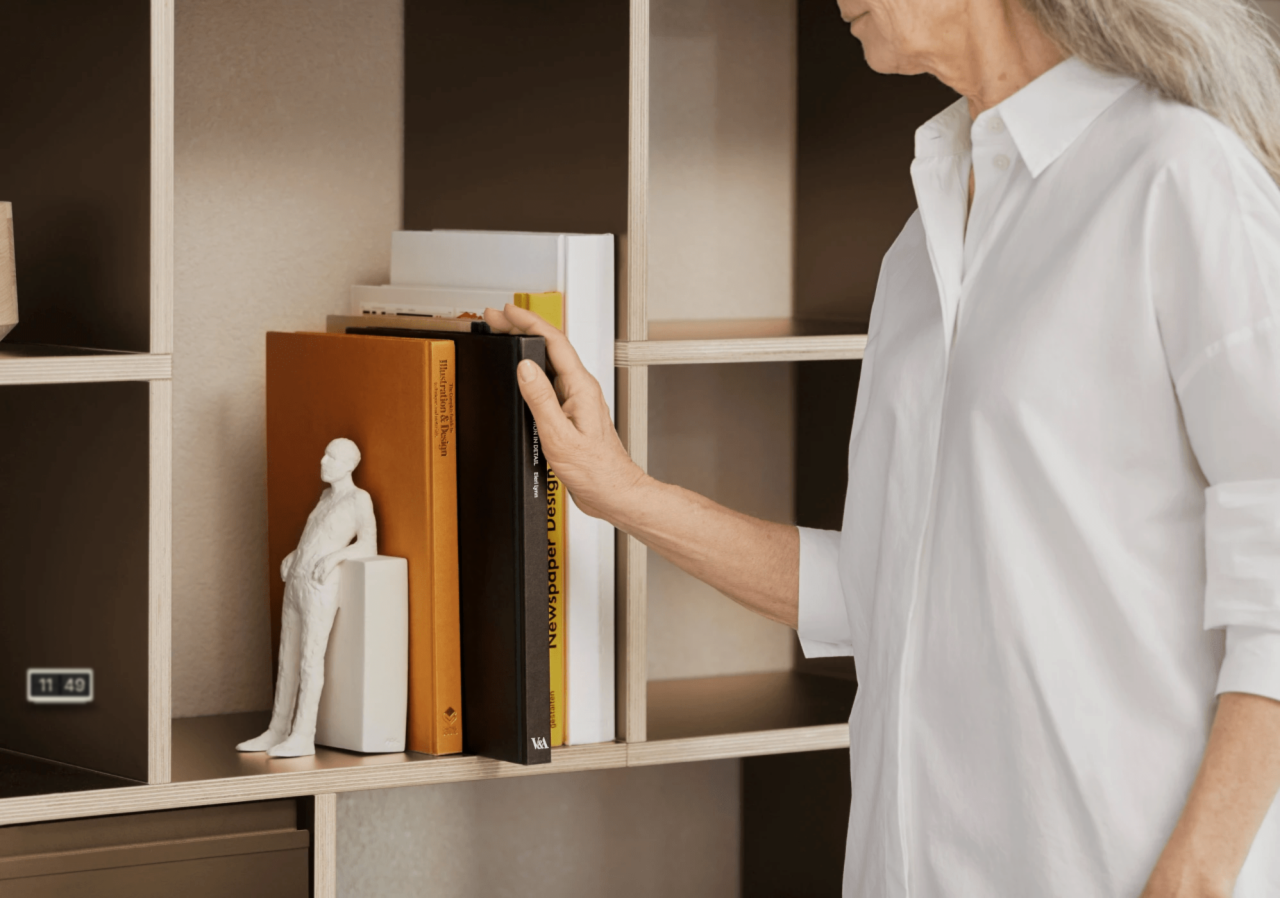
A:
11 h 49 min
